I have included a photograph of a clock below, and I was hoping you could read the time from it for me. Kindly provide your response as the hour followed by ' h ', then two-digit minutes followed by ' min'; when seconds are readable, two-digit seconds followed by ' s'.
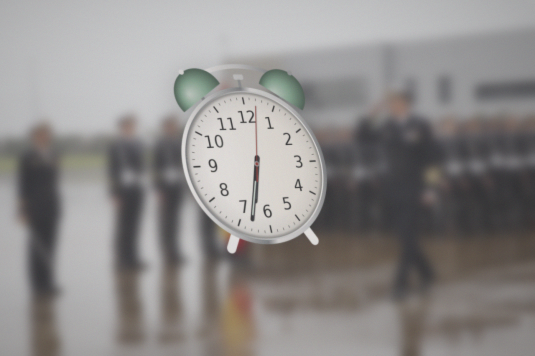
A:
6 h 33 min 02 s
